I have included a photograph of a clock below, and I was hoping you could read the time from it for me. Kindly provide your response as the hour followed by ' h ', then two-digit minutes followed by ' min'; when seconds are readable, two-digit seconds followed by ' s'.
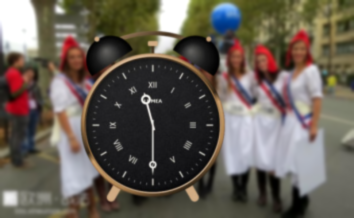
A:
11 h 30 min
